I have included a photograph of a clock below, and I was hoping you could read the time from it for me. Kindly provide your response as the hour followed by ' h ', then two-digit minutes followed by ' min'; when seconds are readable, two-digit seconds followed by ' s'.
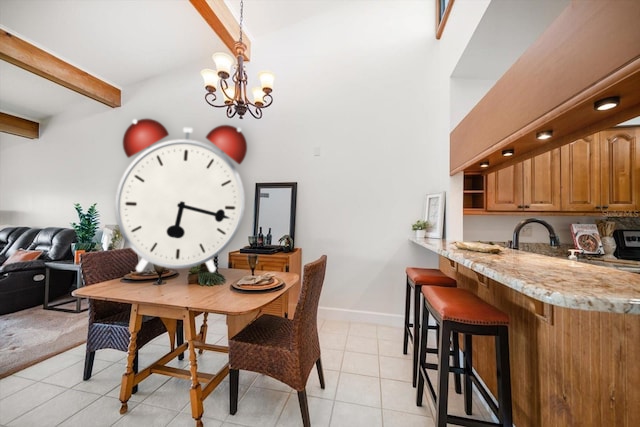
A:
6 h 17 min
